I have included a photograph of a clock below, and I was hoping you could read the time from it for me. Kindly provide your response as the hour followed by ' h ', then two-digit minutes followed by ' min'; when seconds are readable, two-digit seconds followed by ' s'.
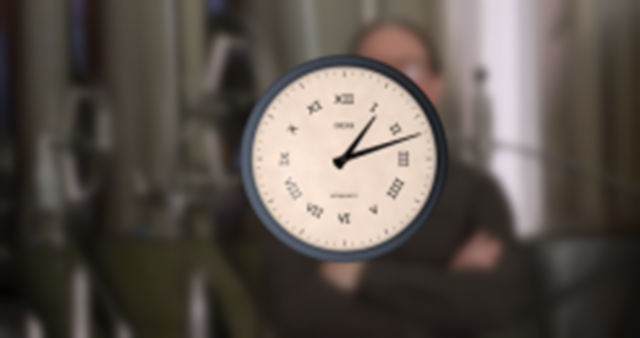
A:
1 h 12 min
